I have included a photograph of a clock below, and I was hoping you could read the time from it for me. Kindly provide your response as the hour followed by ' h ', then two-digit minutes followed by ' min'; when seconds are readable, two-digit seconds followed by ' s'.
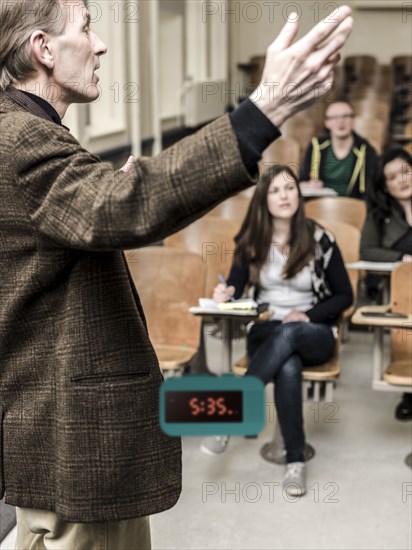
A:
5 h 35 min
